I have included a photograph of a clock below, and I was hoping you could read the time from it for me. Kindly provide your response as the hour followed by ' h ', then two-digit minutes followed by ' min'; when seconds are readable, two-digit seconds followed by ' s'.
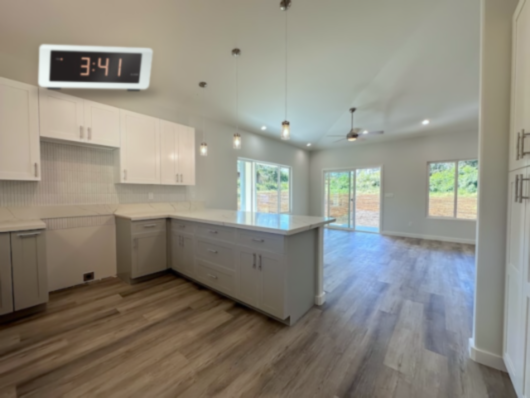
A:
3 h 41 min
